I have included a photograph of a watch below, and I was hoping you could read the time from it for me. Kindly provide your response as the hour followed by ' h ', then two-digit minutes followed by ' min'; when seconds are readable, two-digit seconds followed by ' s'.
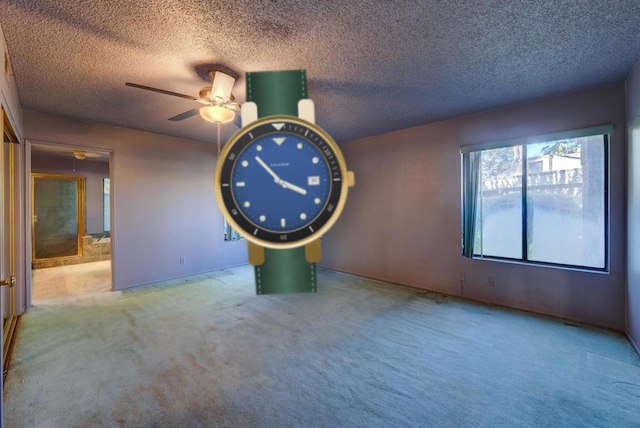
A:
3 h 53 min
